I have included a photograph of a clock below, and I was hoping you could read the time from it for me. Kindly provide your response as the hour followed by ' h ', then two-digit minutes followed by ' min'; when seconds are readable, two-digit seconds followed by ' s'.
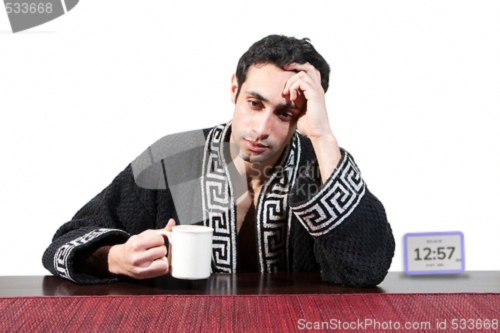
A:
12 h 57 min
